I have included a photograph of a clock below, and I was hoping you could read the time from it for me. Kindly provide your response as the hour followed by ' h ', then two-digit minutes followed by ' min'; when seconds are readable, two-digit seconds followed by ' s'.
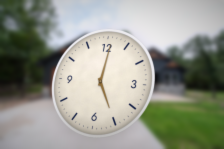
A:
5 h 01 min
